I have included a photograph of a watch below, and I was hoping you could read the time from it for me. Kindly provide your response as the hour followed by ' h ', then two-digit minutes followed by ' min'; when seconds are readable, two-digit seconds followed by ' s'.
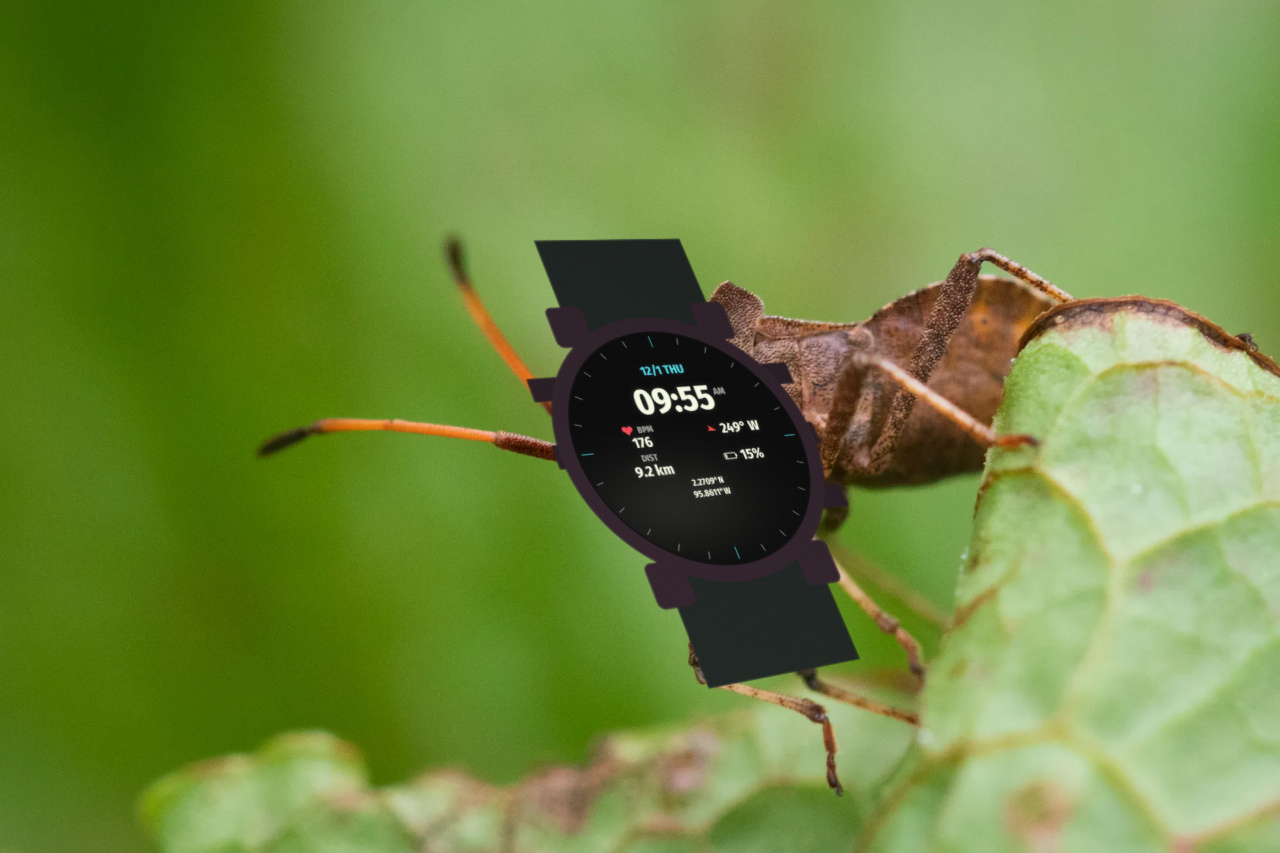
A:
9 h 55 min
